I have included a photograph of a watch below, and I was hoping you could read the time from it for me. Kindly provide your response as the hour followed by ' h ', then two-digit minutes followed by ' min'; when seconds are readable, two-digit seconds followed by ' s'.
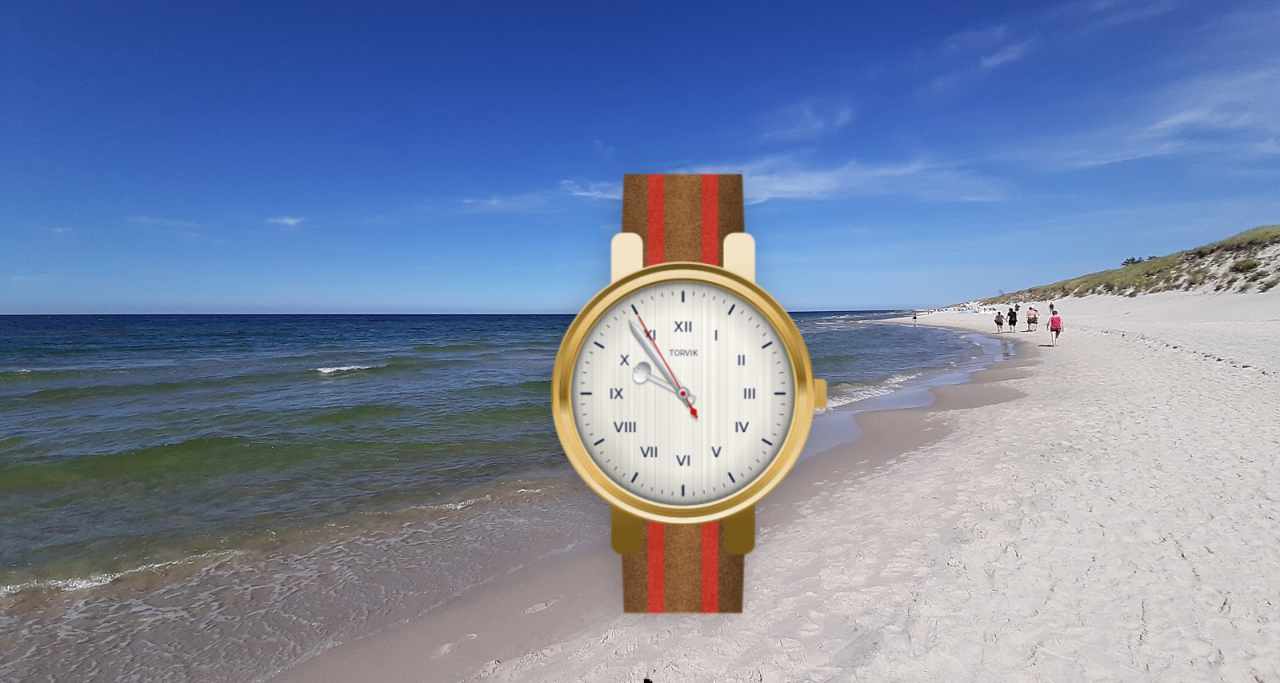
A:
9 h 53 min 55 s
